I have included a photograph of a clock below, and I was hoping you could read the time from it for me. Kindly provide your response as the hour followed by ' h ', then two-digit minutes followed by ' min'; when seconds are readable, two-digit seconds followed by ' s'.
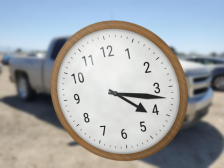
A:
4 h 17 min
